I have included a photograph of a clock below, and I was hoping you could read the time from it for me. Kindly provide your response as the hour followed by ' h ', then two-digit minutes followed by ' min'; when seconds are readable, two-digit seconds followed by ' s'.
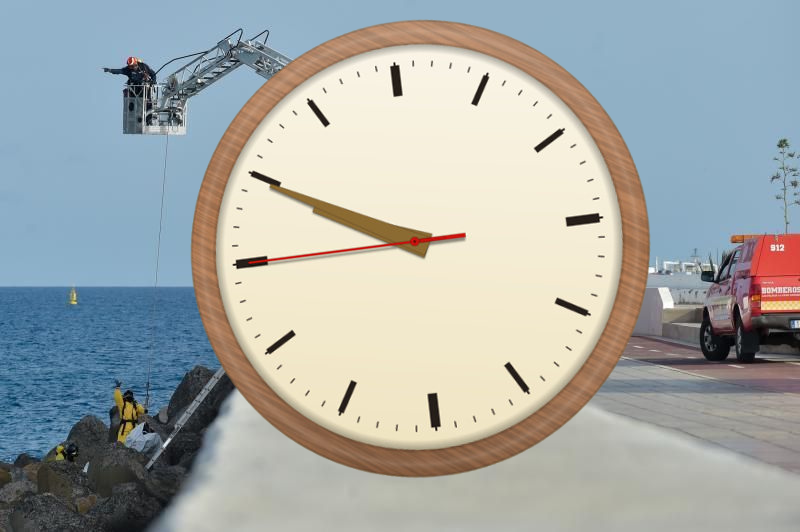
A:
9 h 49 min 45 s
